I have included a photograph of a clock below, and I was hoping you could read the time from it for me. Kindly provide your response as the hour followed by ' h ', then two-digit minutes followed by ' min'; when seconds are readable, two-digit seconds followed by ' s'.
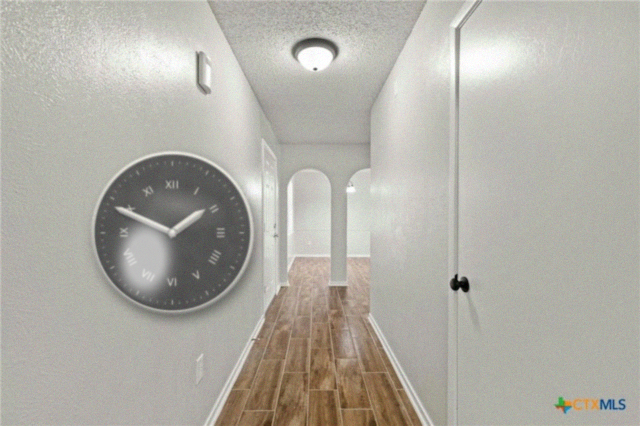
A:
1 h 49 min
